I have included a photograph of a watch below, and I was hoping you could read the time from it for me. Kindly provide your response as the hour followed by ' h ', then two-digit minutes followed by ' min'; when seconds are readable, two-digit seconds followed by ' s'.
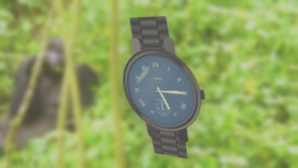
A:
5 h 15 min
